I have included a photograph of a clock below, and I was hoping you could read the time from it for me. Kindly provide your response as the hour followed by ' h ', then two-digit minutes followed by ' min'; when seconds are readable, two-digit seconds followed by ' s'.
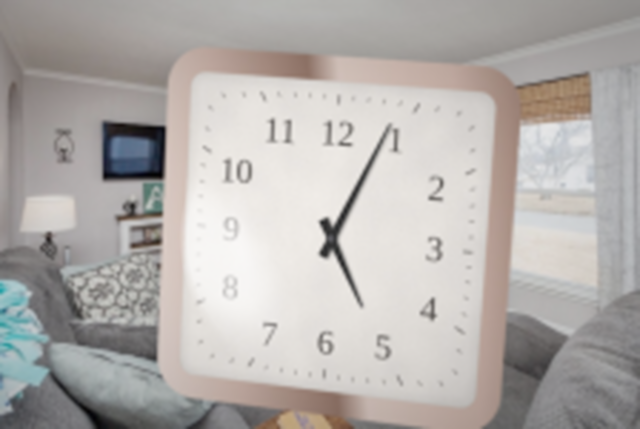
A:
5 h 04 min
